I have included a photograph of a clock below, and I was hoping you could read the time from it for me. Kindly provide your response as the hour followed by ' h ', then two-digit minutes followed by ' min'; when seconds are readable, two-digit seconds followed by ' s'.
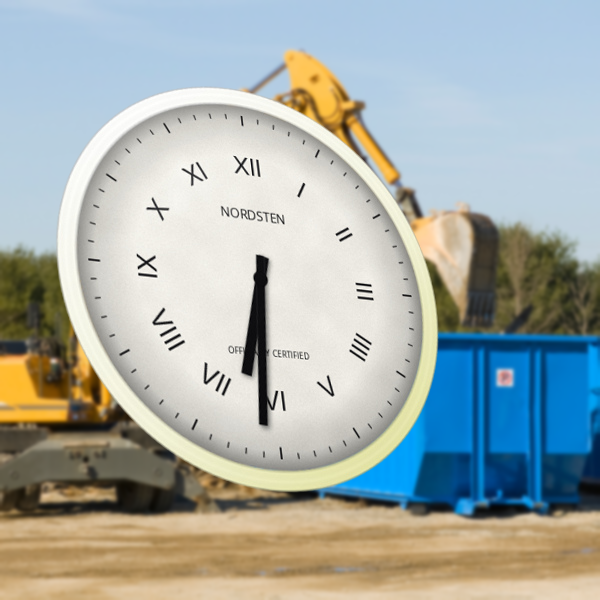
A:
6 h 31 min
